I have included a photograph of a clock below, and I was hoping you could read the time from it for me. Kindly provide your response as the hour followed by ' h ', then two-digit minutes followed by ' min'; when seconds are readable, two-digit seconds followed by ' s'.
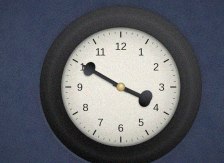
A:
3 h 50 min
